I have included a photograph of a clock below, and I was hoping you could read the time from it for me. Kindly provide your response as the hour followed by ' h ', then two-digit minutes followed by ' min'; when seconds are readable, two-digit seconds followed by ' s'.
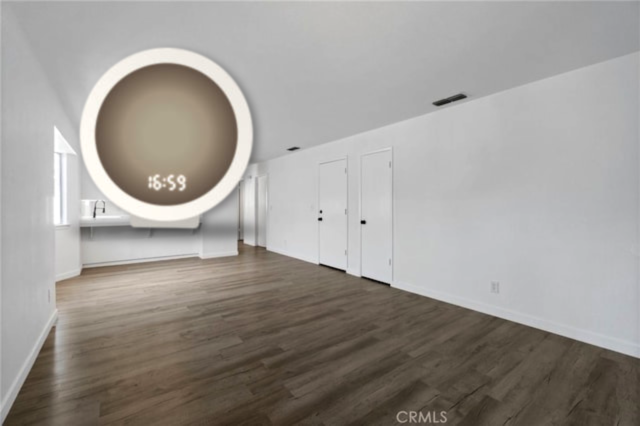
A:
16 h 59 min
